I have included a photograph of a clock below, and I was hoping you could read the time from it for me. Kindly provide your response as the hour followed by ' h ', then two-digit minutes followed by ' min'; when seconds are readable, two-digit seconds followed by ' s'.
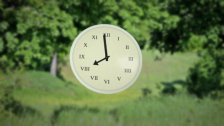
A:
7 h 59 min
